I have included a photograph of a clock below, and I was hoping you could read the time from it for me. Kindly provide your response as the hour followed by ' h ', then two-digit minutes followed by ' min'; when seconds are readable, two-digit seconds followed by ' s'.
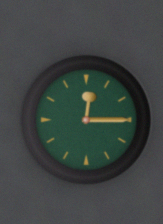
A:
12 h 15 min
